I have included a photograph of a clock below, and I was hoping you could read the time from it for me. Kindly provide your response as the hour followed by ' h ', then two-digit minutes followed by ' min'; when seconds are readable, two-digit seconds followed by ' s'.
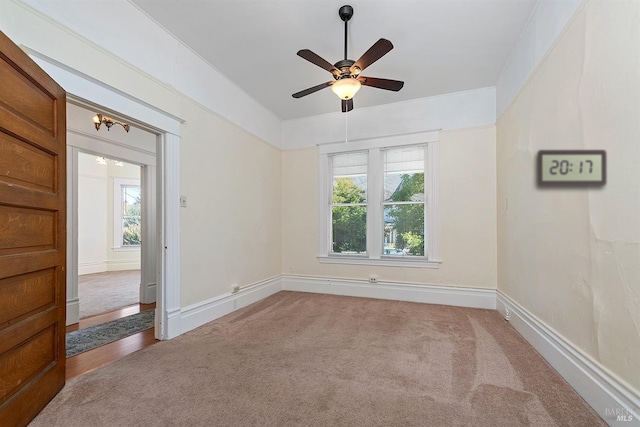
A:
20 h 17 min
